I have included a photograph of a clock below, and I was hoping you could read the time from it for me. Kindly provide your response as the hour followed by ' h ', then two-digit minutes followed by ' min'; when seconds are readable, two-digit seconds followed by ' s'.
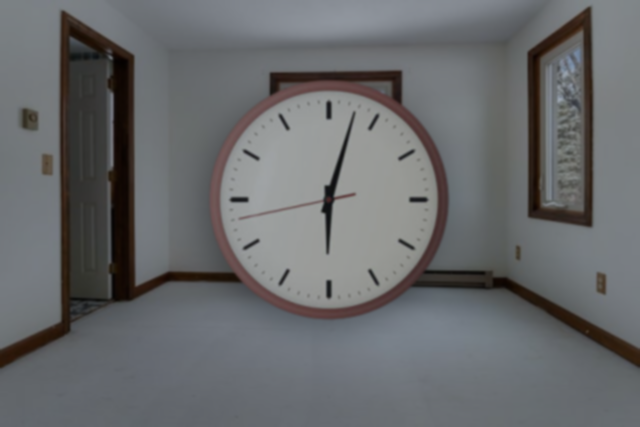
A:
6 h 02 min 43 s
